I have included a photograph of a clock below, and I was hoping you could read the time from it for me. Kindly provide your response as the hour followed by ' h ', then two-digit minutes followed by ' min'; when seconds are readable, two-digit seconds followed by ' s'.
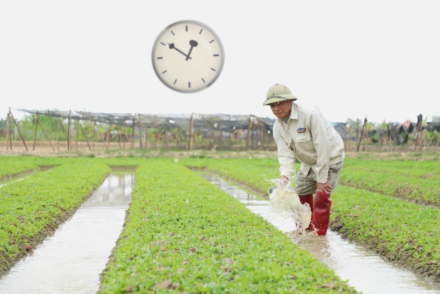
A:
12 h 51 min
